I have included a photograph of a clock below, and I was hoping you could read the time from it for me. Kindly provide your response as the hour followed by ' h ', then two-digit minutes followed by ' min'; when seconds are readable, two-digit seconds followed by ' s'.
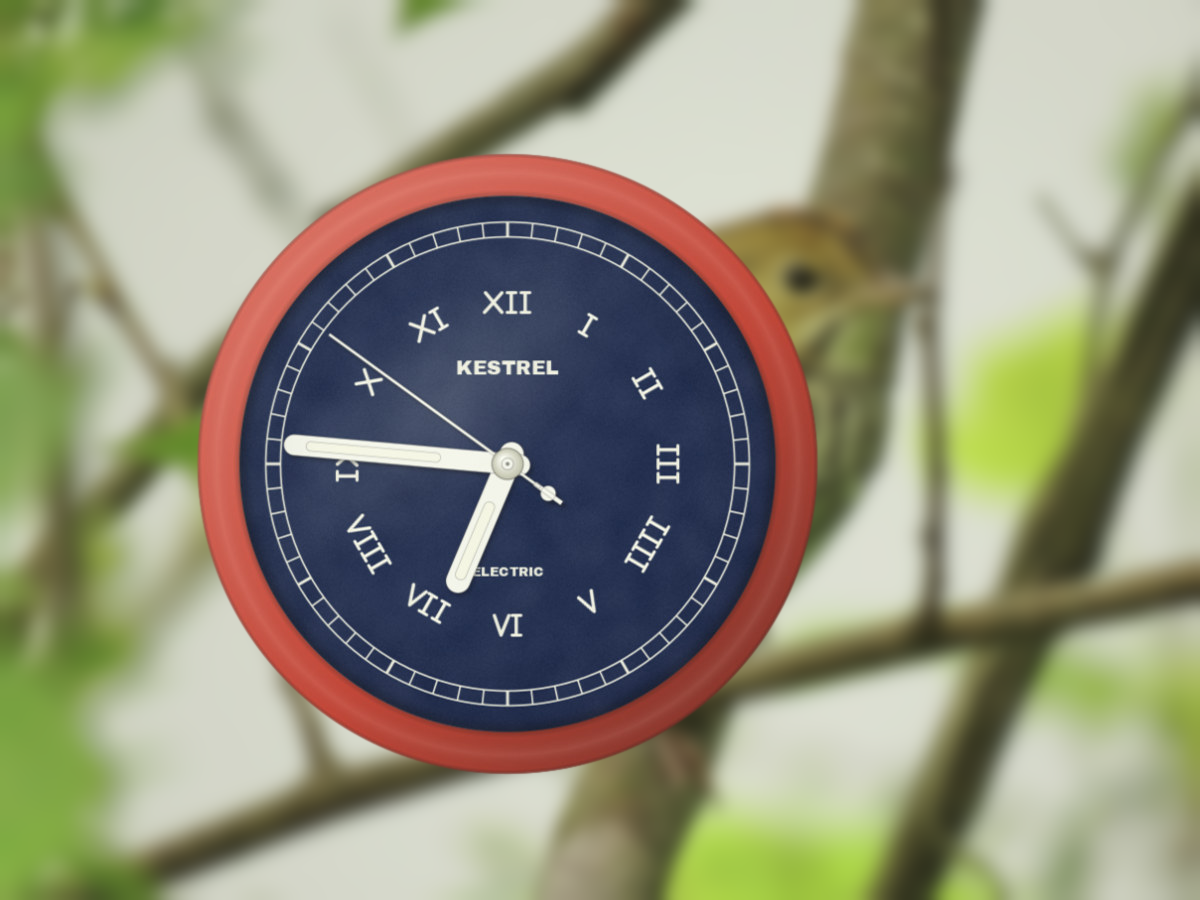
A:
6 h 45 min 51 s
